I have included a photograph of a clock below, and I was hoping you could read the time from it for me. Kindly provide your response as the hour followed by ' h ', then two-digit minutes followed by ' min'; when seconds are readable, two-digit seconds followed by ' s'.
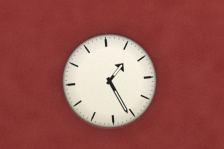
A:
1 h 26 min
